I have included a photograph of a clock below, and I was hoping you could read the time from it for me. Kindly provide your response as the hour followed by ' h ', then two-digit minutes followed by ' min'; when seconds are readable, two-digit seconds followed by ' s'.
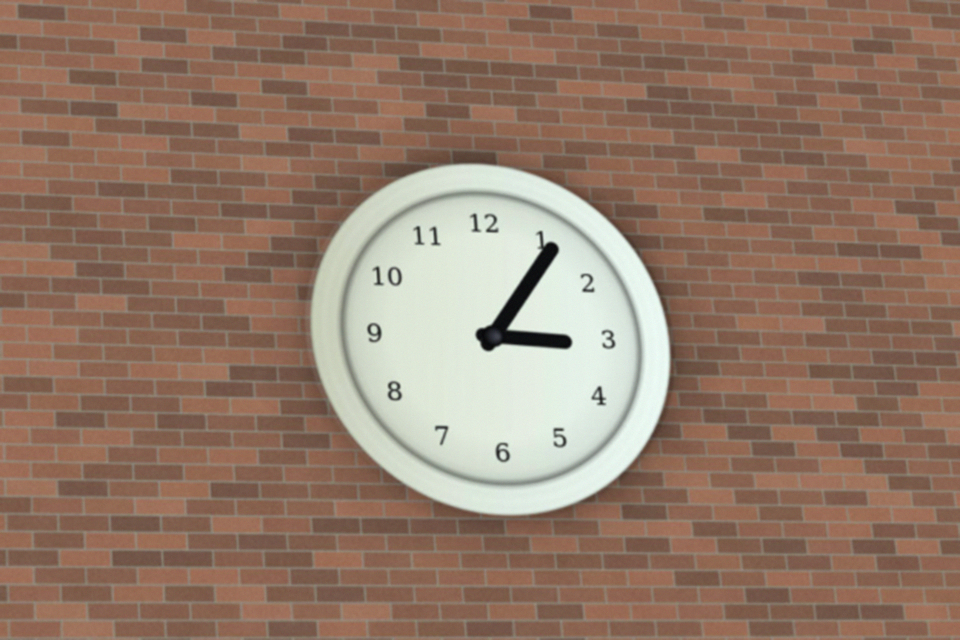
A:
3 h 06 min
